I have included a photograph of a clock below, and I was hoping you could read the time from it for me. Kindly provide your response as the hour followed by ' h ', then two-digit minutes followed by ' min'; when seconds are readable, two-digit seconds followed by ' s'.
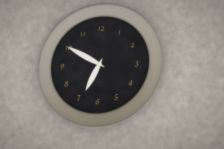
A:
6 h 50 min
